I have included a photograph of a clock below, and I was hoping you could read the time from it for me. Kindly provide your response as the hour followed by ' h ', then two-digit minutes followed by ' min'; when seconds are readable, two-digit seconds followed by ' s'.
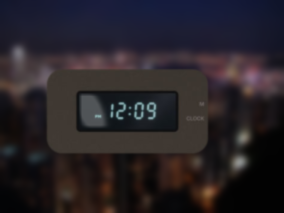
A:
12 h 09 min
